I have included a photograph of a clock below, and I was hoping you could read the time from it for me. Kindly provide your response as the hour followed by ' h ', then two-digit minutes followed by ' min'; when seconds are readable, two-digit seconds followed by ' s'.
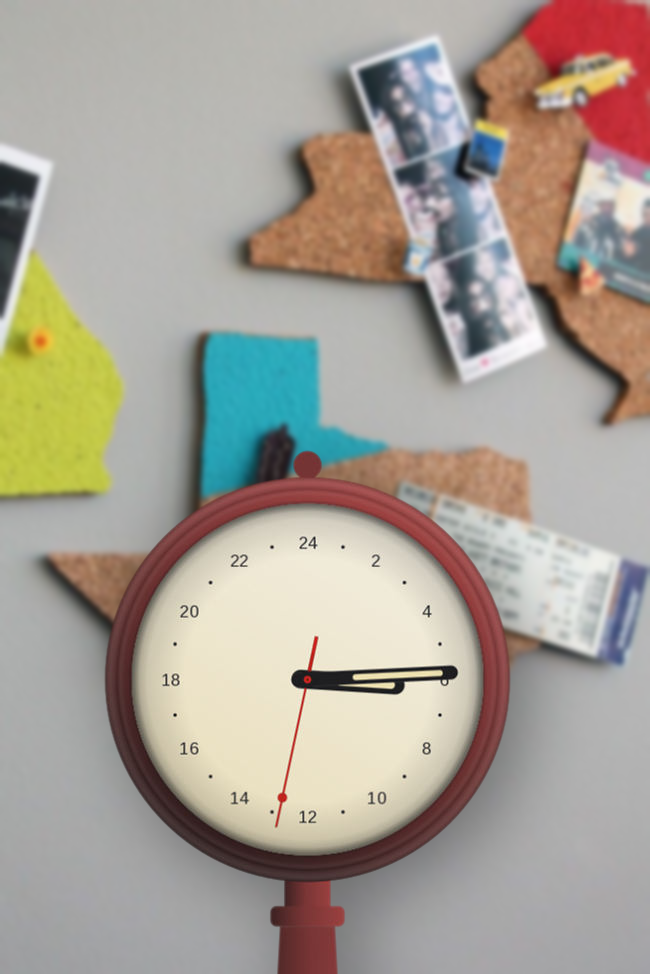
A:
6 h 14 min 32 s
